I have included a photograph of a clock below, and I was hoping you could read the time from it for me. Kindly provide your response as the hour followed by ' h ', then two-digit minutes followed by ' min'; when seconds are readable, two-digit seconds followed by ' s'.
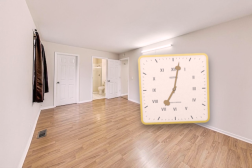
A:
7 h 02 min
